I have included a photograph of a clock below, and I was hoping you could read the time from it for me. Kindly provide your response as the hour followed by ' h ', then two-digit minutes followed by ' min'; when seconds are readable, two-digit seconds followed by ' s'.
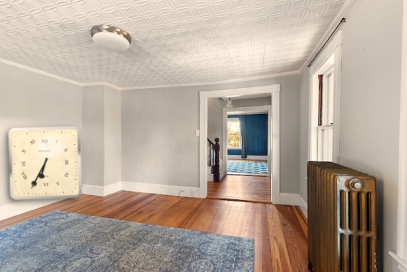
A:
6 h 35 min
